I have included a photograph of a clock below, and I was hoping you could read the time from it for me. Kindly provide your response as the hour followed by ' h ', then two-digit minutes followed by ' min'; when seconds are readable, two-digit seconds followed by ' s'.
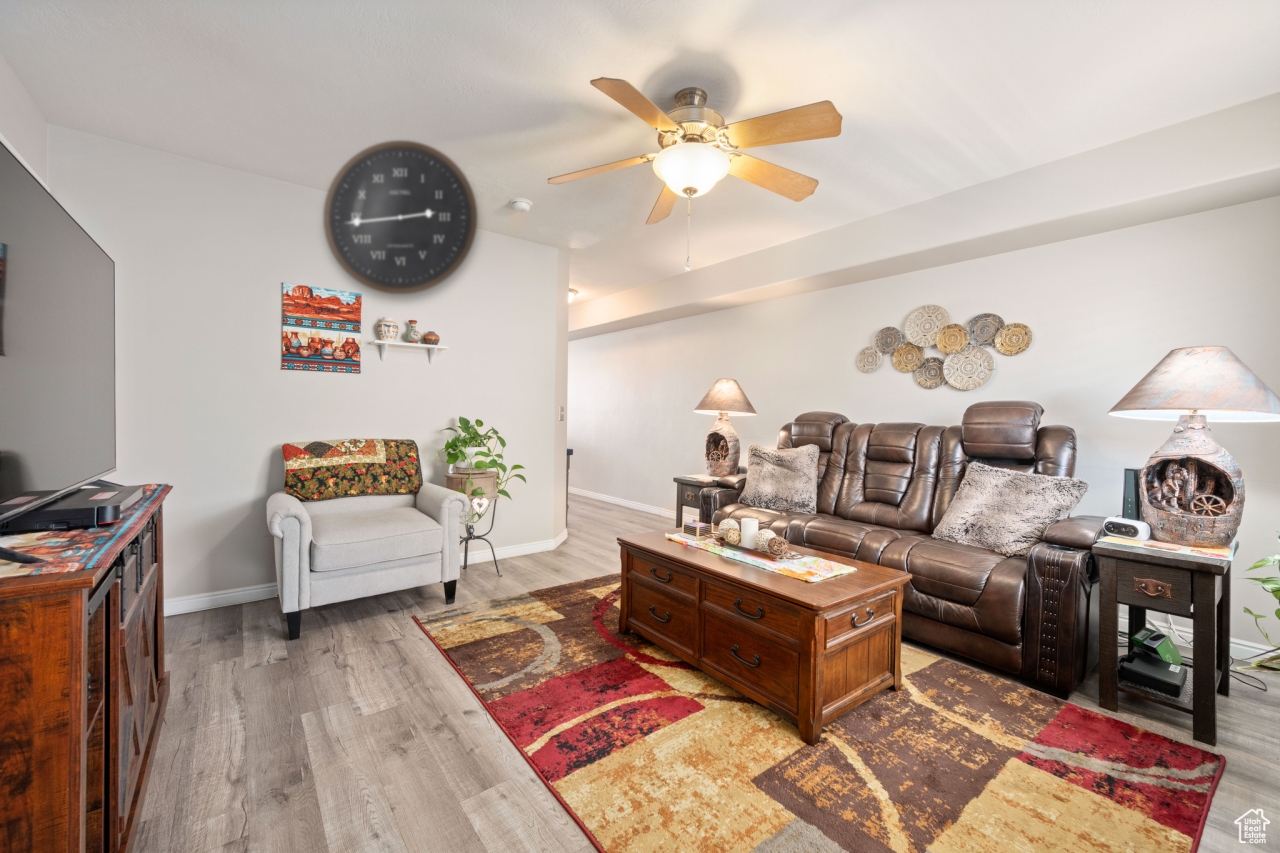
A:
2 h 44 min
